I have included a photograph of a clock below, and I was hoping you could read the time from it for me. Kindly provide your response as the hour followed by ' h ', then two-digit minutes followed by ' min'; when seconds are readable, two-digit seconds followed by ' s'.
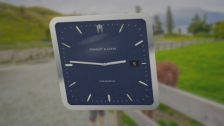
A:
2 h 46 min
